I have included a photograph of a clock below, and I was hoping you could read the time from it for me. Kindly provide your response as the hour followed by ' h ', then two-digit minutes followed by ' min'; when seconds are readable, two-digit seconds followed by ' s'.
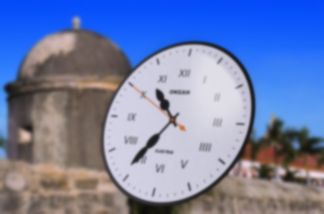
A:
10 h 35 min 50 s
